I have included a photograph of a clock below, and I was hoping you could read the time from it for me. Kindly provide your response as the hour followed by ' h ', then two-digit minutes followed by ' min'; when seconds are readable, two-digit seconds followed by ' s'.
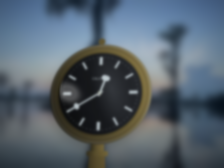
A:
12 h 40 min
